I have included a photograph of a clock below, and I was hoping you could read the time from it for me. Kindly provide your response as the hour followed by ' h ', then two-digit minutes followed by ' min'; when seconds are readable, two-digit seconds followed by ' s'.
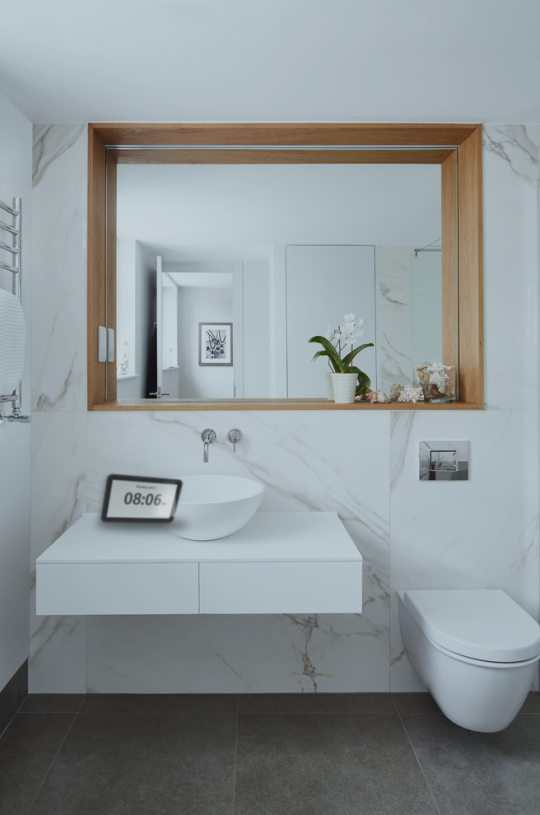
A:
8 h 06 min
